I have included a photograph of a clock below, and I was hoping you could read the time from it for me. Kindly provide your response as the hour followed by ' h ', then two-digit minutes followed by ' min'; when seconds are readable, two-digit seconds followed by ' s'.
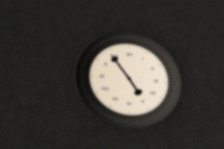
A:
4 h 54 min
